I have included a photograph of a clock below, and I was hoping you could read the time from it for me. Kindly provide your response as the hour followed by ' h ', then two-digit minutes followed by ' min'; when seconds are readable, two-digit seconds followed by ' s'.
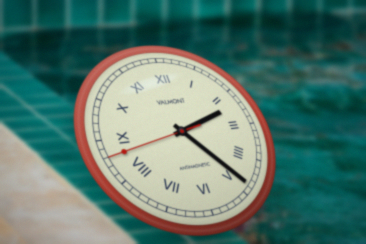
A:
2 h 23 min 43 s
